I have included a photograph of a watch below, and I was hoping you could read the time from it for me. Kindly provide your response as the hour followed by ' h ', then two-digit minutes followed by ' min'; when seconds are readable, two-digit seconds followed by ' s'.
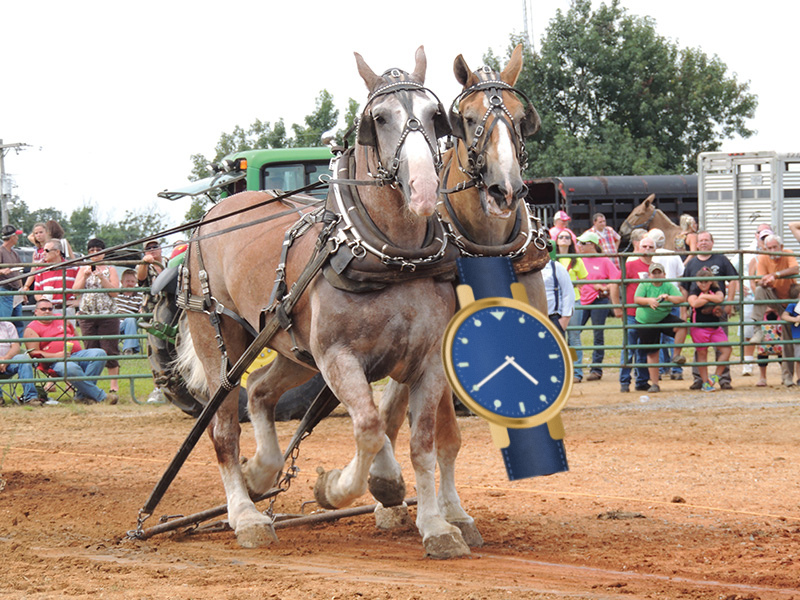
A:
4 h 40 min
